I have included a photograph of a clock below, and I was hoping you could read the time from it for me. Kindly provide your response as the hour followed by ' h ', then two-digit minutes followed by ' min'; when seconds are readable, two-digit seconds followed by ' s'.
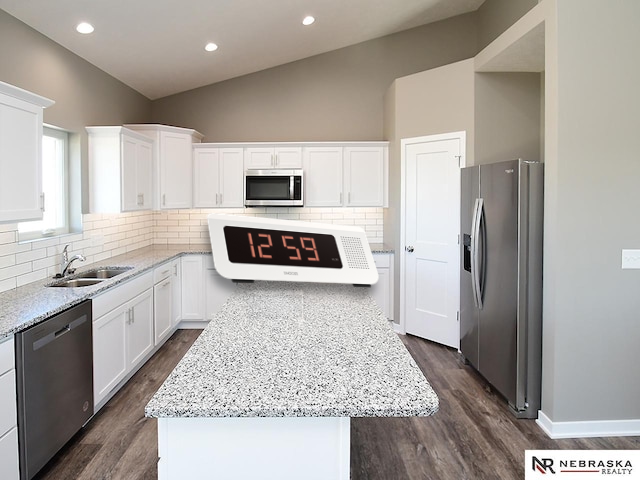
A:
12 h 59 min
